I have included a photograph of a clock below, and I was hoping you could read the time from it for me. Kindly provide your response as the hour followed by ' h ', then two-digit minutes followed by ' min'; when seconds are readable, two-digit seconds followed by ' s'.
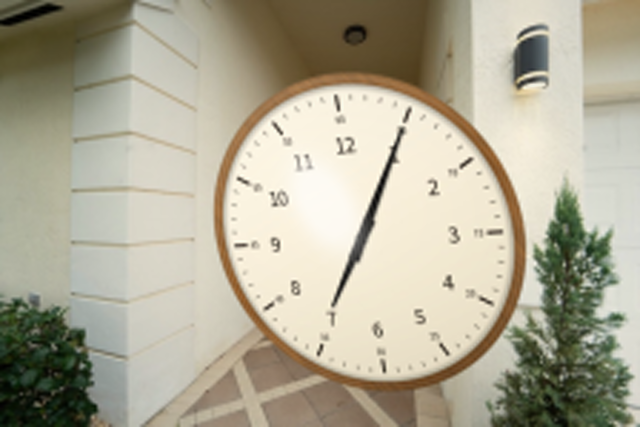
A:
7 h 05 min
